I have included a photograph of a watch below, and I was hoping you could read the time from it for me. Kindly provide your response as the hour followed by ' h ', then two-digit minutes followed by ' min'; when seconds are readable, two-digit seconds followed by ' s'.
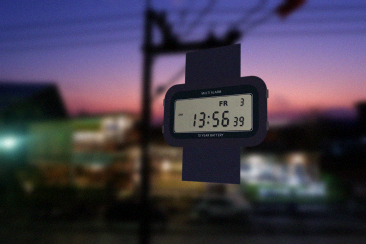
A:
13 h 56 min 39 s
